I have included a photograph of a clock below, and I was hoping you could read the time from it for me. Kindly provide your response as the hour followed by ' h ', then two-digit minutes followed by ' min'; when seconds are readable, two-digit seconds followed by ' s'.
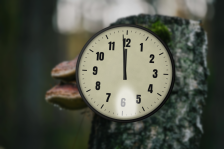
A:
11 h 59 min
